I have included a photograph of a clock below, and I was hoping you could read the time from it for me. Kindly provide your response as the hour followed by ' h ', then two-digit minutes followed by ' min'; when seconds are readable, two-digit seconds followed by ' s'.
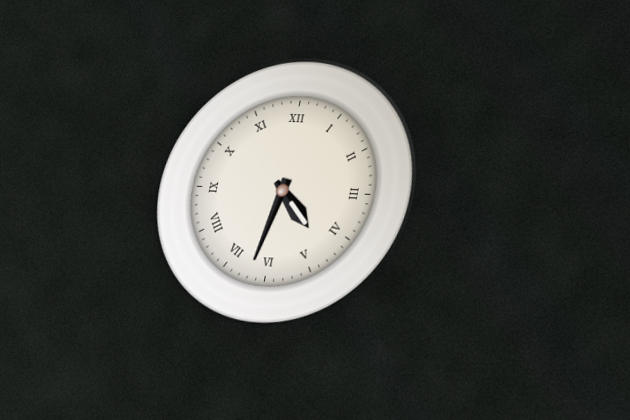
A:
4 h 32 min
